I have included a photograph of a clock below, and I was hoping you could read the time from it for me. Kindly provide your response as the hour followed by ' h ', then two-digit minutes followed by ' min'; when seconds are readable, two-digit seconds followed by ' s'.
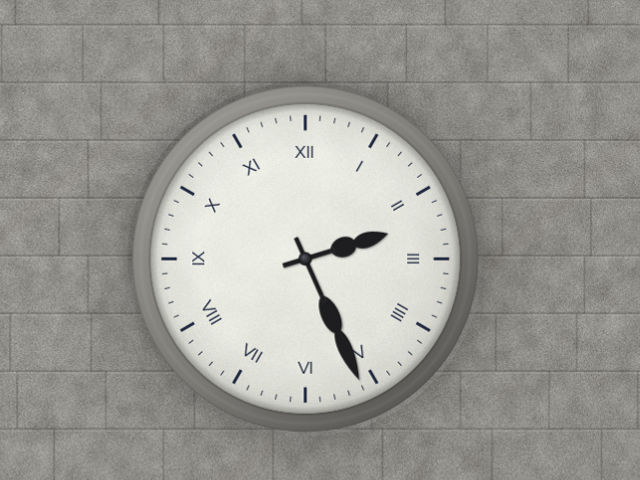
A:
2 h 26 min
